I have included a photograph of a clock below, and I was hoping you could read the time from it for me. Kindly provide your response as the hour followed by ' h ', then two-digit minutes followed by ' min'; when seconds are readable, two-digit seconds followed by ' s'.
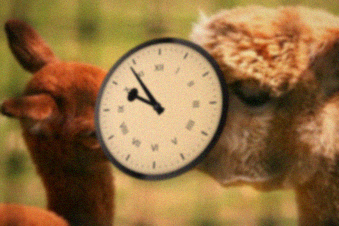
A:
9 h 54 min
